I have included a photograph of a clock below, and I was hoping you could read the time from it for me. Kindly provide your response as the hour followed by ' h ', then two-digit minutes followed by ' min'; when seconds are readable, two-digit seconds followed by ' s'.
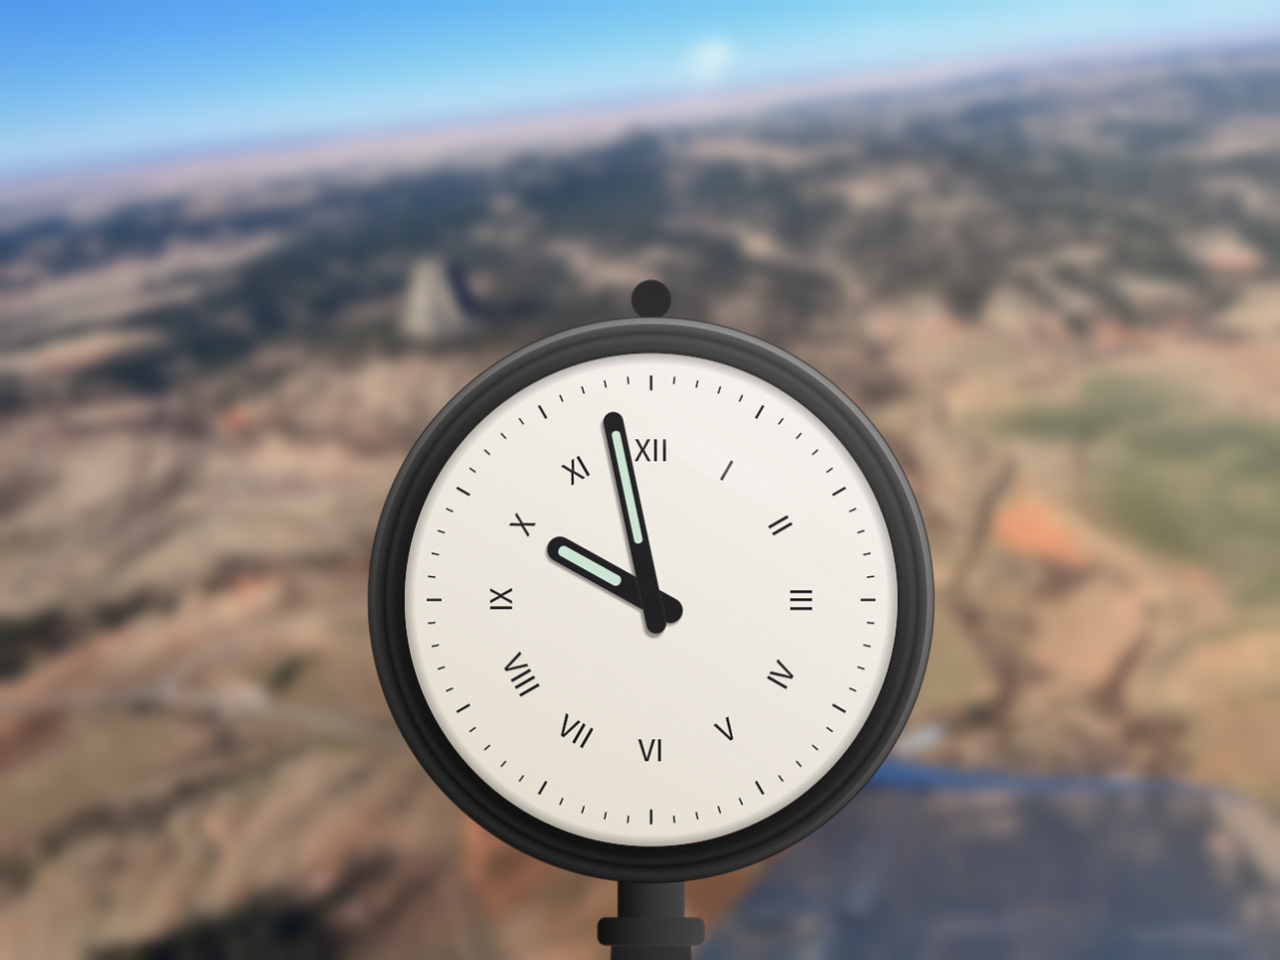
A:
9 h 58 min
